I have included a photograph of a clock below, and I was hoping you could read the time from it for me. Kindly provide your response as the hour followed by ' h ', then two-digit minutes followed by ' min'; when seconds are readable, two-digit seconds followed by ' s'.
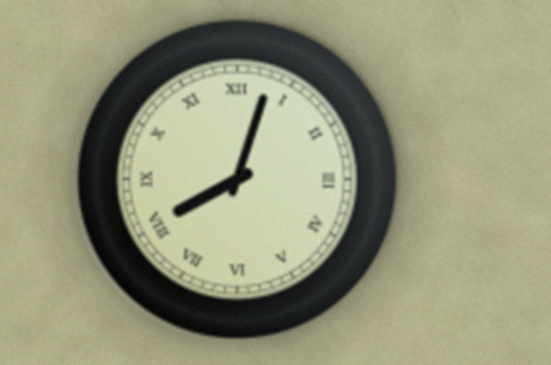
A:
8 h 03 min
